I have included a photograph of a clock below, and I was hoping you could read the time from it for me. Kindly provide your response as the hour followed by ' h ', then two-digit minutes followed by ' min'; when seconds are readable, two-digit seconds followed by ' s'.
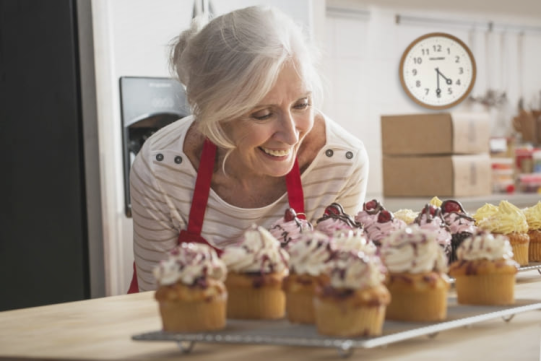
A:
4 h 30 min
